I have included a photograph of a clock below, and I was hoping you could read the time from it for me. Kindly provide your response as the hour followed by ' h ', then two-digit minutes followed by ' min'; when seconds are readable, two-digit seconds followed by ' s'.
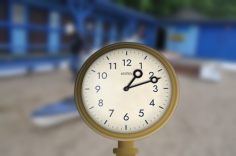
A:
1 h 12 min
